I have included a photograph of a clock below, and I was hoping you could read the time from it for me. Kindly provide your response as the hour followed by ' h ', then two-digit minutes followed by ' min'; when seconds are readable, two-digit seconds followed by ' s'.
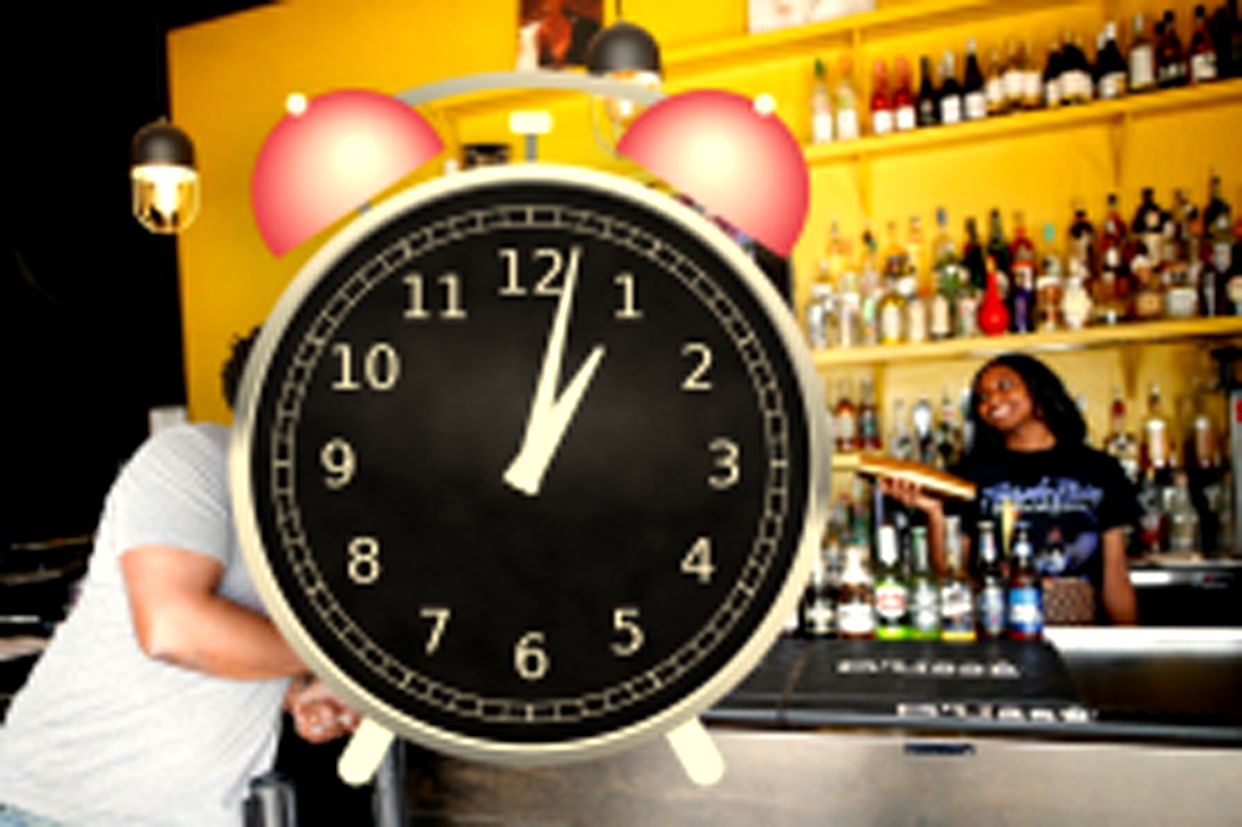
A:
1 h 02 min
